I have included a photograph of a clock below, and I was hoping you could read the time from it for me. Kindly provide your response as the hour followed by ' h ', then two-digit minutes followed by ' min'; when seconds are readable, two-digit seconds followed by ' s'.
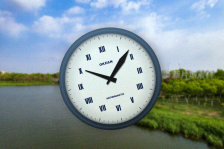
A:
10 h 08 min
